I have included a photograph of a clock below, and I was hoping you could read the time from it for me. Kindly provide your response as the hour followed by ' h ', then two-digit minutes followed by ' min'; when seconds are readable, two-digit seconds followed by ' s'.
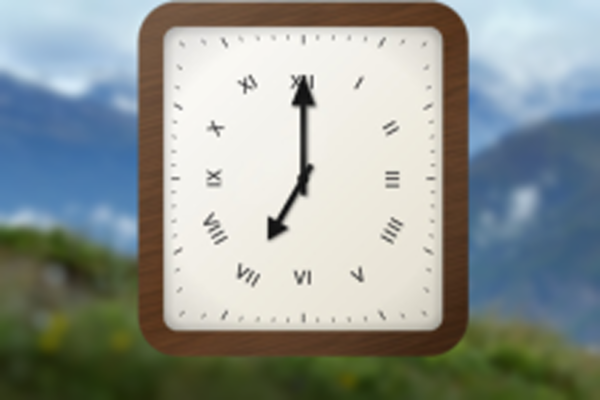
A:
7 h 00 min
